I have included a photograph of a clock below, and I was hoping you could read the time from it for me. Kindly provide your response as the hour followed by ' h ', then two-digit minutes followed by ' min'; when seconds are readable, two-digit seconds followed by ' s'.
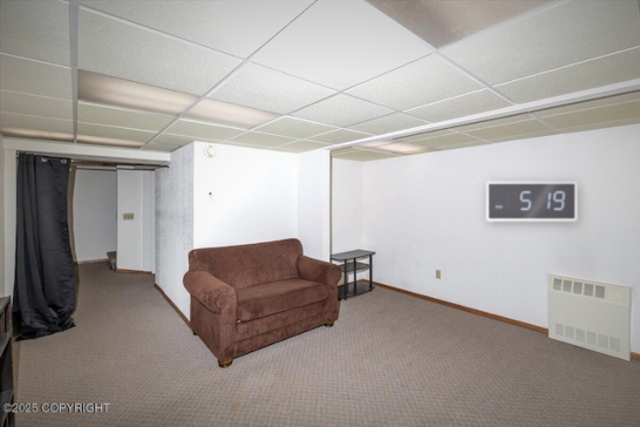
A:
5 h 19 min
